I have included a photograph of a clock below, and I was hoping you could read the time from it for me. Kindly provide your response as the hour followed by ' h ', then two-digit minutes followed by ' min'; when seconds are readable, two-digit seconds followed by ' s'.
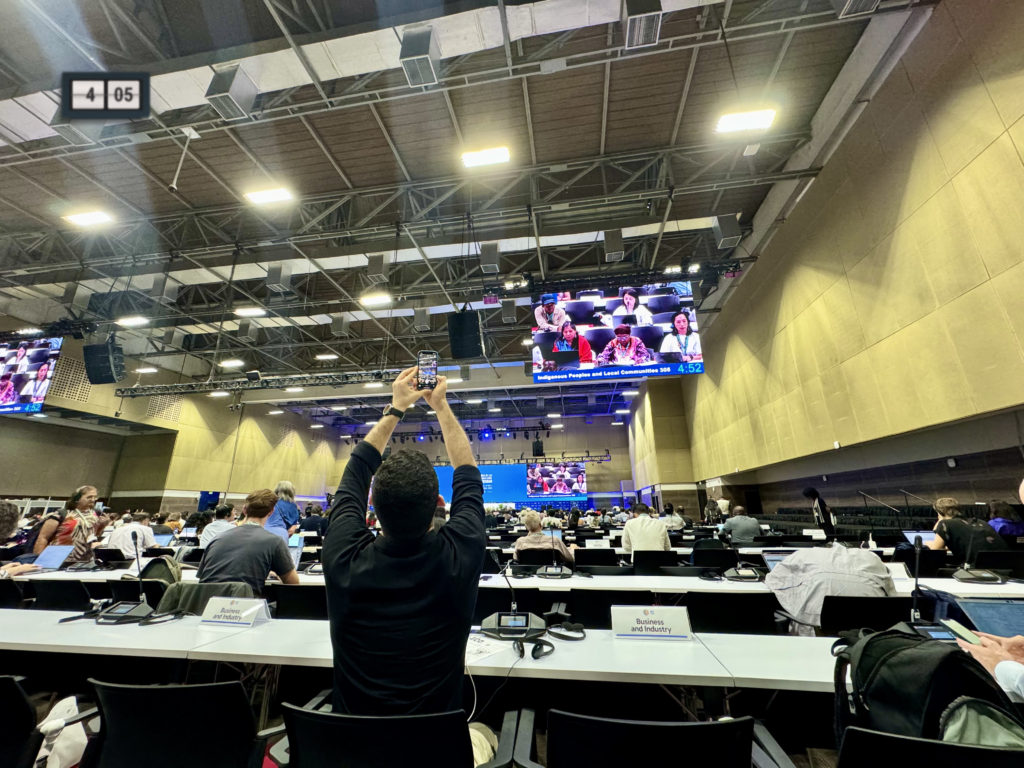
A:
4 h 05 min
